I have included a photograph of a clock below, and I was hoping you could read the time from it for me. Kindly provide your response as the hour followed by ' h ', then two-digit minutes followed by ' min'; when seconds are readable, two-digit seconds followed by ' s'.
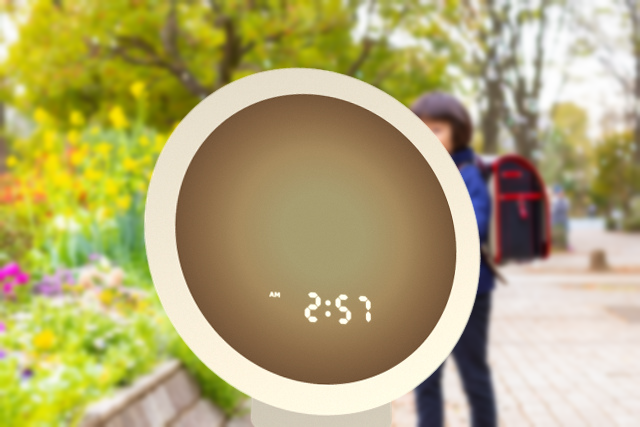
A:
2 h 57 min
